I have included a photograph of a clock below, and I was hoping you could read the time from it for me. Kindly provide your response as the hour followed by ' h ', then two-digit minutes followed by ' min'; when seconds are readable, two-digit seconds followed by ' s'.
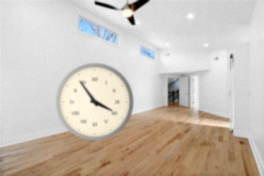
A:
3 h 54 min
